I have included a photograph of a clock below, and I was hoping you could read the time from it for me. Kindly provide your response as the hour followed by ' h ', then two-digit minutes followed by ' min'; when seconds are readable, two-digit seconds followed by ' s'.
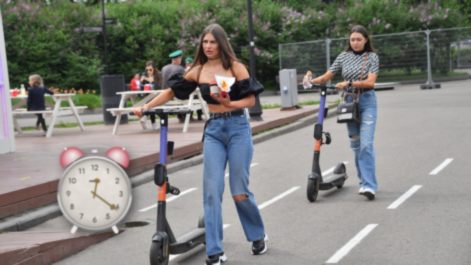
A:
12 h 21 min
